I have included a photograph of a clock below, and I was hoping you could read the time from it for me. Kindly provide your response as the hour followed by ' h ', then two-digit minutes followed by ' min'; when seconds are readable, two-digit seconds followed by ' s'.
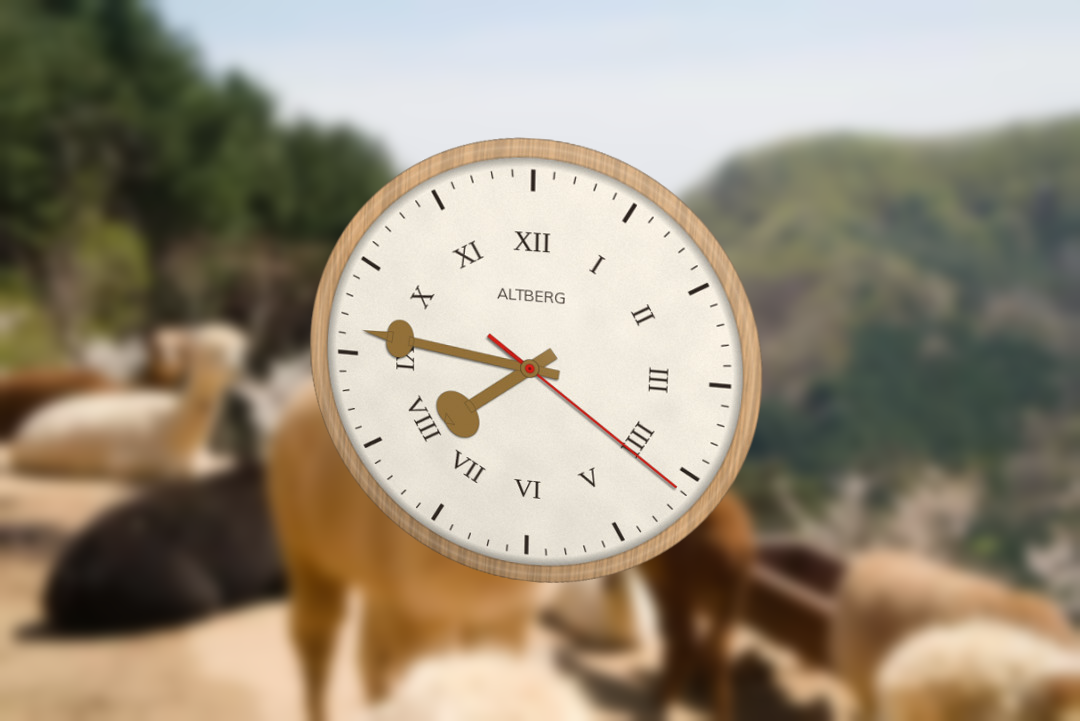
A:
7 h 46 min 21 s
